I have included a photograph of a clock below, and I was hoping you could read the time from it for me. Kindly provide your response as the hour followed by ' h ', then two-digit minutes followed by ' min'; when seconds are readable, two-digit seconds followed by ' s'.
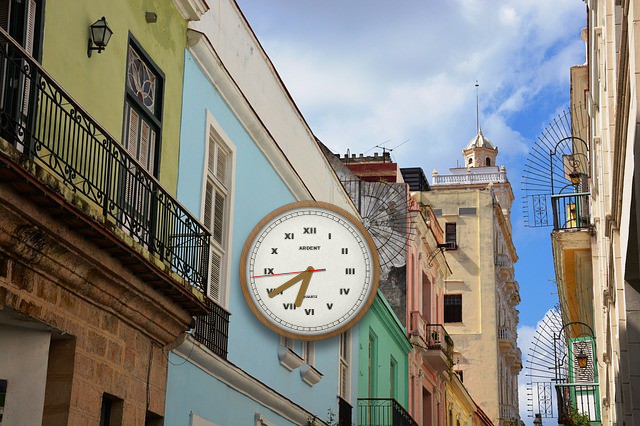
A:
6 h 39 min 44 s
